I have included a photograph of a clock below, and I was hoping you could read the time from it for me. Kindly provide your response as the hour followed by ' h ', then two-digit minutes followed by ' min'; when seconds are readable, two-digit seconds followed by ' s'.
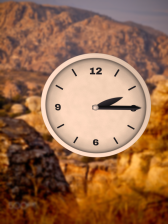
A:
2 h 15 min
